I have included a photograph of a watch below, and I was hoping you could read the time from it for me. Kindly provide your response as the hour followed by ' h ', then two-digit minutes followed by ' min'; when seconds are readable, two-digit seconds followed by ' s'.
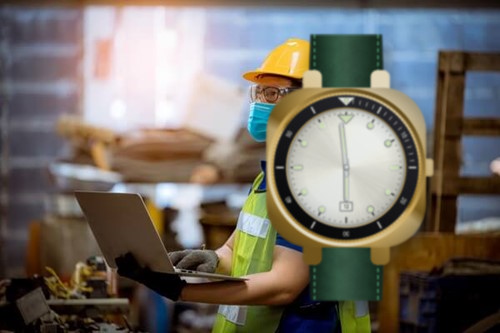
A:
5 h 59 min
